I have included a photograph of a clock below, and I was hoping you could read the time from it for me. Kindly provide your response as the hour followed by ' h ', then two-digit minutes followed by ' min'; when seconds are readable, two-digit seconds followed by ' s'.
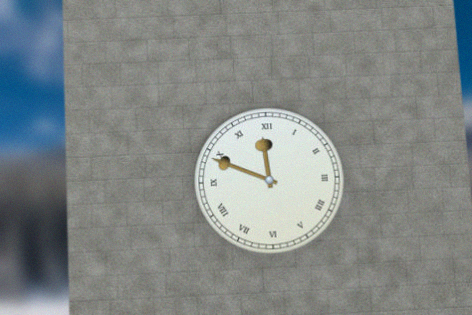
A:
11 h 49 min
